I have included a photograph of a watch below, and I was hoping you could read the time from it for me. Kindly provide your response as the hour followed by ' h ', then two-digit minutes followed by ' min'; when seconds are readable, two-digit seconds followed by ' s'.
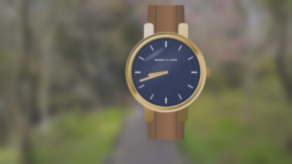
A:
8 h 42 min
